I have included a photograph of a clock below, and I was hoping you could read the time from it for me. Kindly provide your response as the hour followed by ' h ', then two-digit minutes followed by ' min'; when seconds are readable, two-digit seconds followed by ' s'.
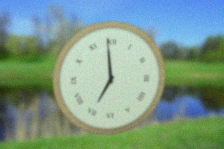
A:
6 h 59 min
